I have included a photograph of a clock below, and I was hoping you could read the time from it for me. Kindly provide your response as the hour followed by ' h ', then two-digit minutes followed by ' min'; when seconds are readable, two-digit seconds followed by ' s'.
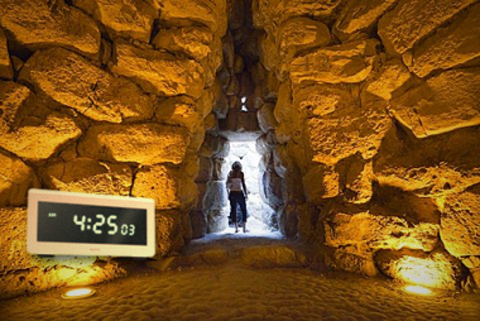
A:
4 h 25 min 03 s
